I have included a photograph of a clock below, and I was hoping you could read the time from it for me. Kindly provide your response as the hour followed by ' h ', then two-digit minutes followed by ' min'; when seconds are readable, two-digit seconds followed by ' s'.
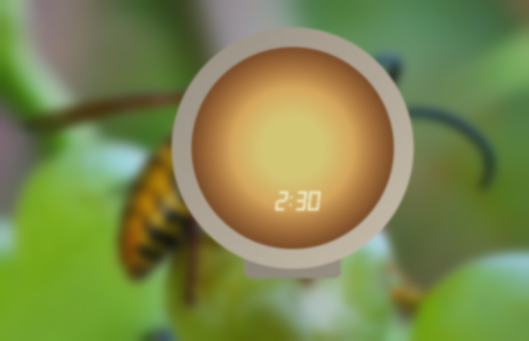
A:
2 h 30 min
